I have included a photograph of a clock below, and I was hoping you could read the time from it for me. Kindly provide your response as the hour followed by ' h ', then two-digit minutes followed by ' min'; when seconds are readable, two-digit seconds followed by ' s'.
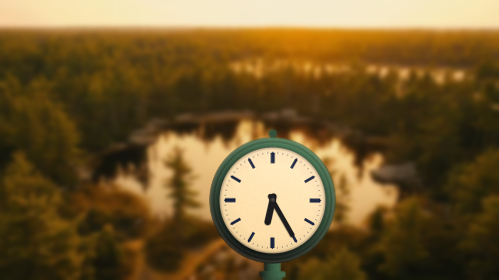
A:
6 h 25 min
